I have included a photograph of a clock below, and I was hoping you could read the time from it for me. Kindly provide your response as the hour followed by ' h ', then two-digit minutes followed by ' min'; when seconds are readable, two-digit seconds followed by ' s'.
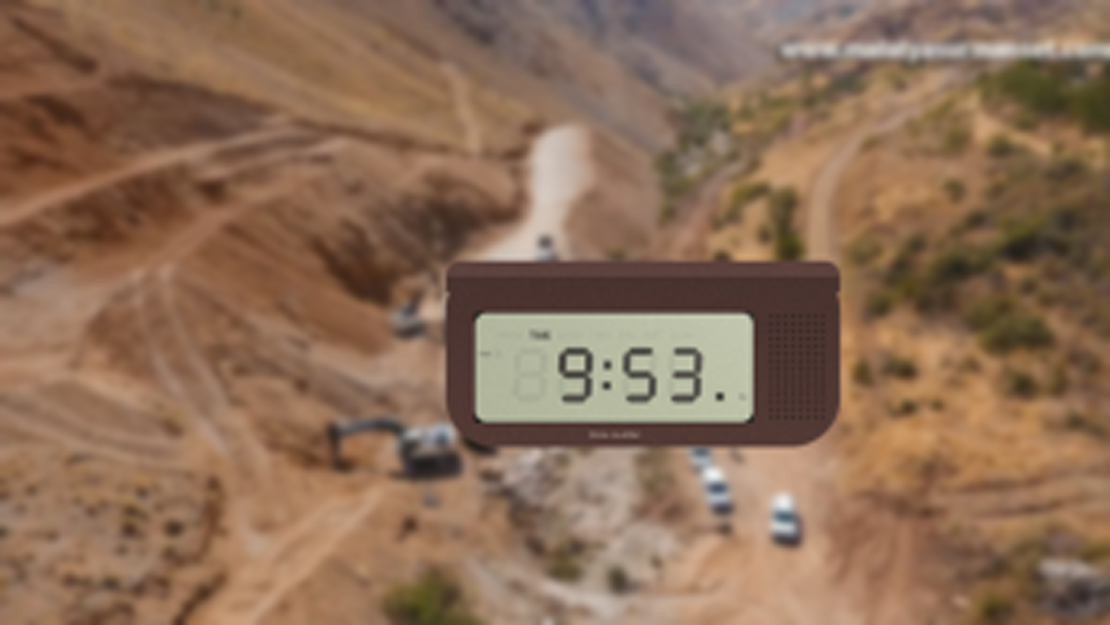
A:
9 h 53 min
